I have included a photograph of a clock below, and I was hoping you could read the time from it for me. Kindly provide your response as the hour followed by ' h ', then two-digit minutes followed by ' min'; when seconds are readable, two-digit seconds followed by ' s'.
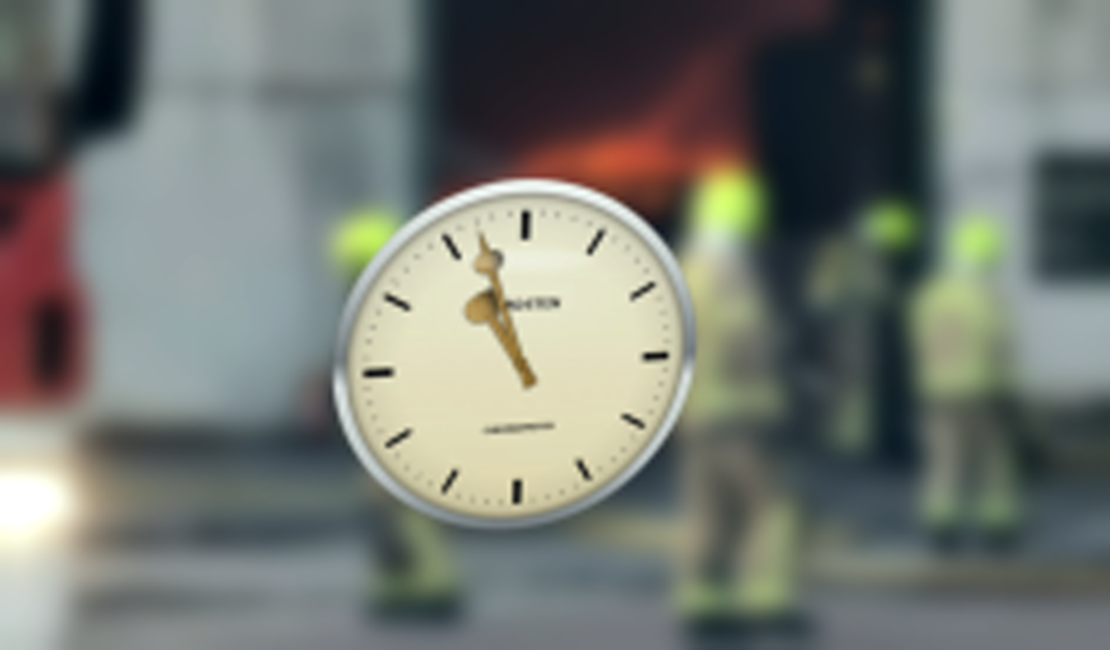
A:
10 h 57 min
